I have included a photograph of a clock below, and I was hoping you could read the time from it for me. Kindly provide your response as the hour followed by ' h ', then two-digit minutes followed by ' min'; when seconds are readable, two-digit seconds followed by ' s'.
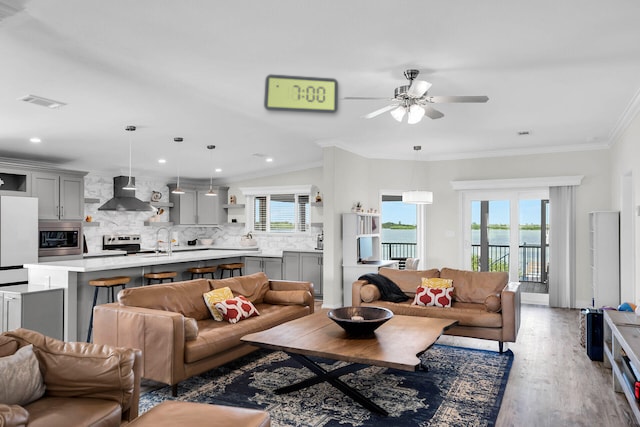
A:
7 h 00 min
